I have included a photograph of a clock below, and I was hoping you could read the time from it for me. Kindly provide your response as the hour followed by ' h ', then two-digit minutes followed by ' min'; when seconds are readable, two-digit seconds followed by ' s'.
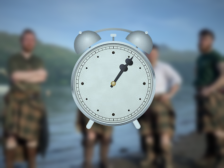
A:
1 h 06 min
